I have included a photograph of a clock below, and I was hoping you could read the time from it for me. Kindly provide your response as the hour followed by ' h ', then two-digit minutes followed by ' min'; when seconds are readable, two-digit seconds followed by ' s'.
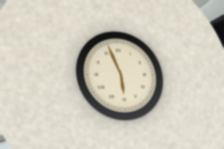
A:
5 h 57 min
